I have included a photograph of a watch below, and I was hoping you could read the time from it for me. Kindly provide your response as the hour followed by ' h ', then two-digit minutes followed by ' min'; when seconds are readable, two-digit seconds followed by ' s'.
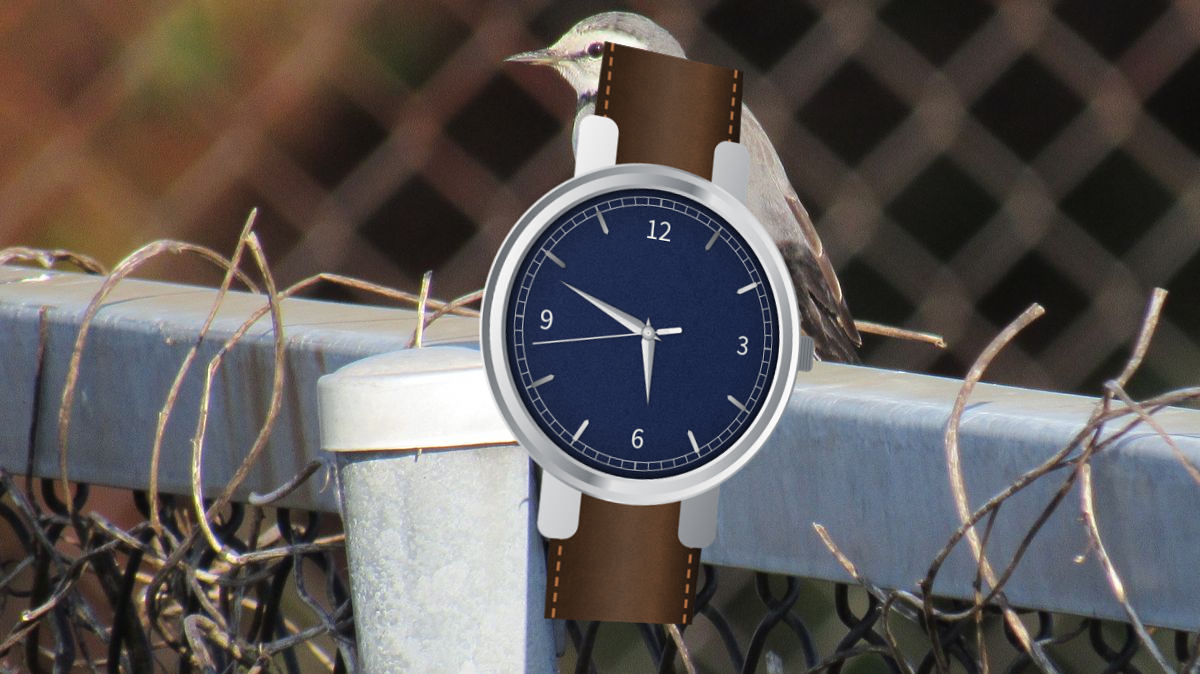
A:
5 h 48 min 43 s
